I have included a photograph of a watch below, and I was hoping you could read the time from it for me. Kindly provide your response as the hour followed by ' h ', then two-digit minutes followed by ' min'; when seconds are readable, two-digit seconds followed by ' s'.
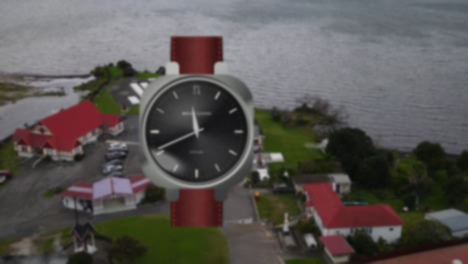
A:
11 h 41 min
